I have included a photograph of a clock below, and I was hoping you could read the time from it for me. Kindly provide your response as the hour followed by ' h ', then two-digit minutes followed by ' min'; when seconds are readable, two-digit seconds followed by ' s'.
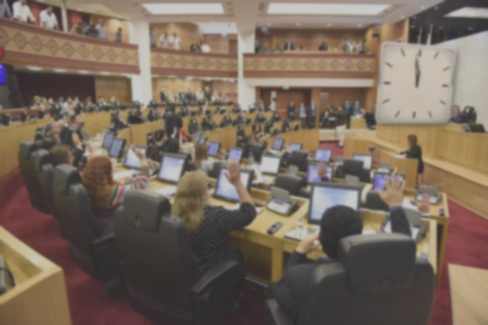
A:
11 h 59 min
